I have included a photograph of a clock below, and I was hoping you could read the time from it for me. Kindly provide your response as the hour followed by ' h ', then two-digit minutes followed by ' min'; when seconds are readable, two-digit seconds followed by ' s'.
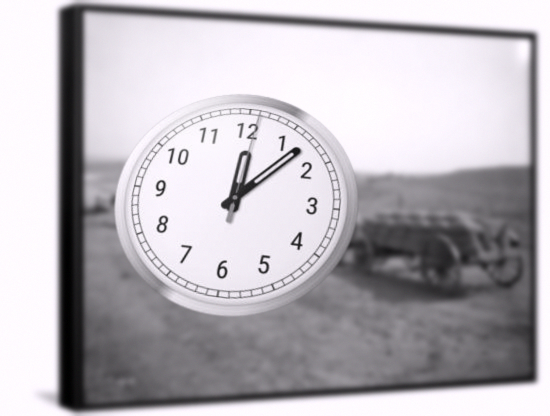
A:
12 h 07 min 01 s
